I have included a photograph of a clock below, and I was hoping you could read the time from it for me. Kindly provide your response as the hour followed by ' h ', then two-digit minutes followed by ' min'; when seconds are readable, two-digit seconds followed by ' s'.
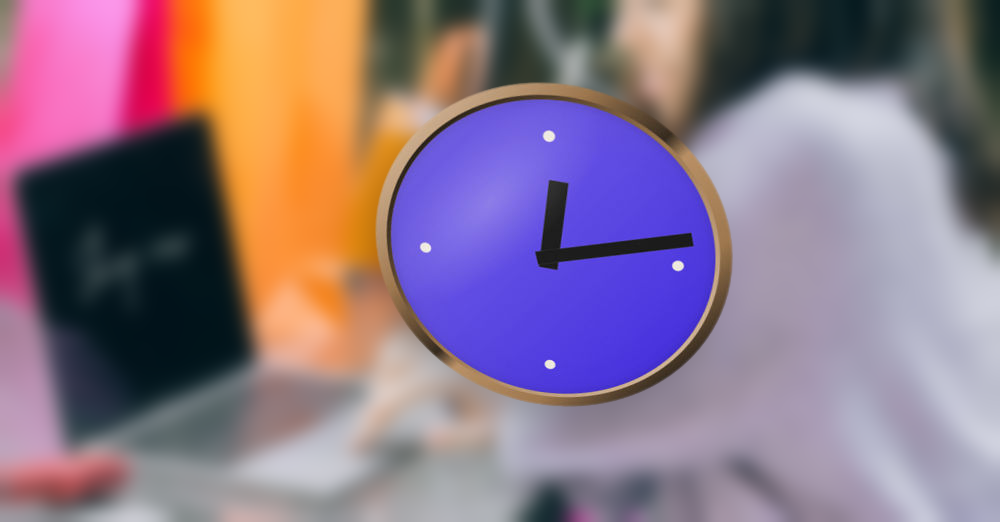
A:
12 h 13 min
